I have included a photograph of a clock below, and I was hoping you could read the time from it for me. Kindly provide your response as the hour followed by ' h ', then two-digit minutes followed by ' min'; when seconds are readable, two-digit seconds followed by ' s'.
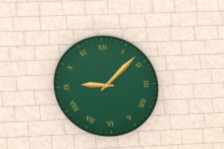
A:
9 h 08 min
